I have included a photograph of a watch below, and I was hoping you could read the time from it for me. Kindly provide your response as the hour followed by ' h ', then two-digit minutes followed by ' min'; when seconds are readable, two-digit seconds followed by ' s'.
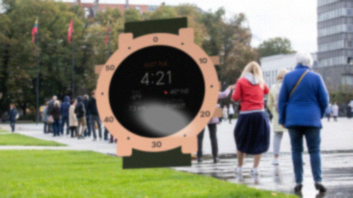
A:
4 h 21 min
